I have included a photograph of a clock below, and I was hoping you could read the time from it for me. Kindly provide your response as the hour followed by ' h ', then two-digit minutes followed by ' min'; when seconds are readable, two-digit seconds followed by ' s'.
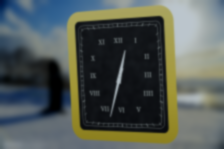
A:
12 h 33 min
